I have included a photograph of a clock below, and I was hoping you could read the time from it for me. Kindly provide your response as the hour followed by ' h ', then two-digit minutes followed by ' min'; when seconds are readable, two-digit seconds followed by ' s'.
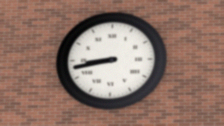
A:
8 h 43 min
